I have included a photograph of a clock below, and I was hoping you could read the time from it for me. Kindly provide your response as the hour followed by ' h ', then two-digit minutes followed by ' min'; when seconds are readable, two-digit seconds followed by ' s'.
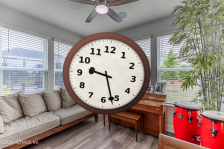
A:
9 h 27 min
